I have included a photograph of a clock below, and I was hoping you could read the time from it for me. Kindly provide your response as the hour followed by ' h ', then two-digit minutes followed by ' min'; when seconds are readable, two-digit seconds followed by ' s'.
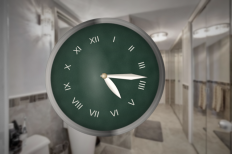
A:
5 h 18 min
